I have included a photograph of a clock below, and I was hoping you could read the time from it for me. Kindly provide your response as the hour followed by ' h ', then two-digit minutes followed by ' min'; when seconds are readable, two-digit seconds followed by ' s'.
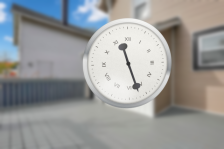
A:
11 h 27 min
